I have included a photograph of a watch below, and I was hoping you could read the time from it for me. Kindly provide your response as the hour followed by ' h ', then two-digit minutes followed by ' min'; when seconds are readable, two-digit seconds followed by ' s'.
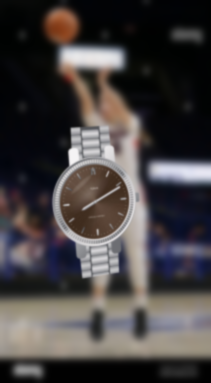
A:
8 h 11 min
